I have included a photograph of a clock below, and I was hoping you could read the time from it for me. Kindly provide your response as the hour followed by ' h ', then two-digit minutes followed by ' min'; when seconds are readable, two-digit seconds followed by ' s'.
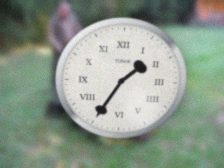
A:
1 h 35 min
